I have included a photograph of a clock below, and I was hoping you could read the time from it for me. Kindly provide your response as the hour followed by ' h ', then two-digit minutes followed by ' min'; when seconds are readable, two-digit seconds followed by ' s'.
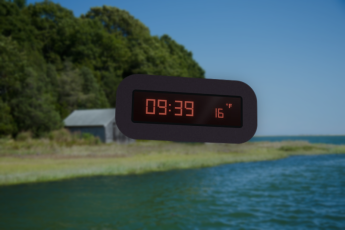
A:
9 h 39 min
